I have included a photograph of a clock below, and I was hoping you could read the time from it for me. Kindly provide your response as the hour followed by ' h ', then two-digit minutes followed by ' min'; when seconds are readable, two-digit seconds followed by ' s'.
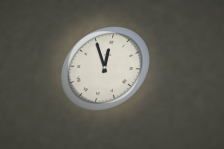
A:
11 h 55 min
